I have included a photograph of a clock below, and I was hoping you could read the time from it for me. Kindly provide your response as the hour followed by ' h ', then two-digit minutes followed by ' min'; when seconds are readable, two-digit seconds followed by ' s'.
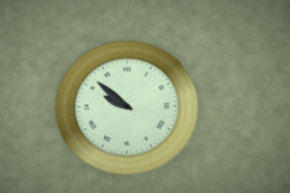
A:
9 h 52 min
